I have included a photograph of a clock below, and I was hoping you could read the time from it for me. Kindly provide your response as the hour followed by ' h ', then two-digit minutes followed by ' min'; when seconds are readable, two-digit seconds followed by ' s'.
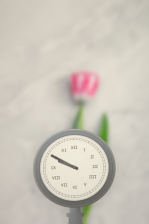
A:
9 h 50 min
